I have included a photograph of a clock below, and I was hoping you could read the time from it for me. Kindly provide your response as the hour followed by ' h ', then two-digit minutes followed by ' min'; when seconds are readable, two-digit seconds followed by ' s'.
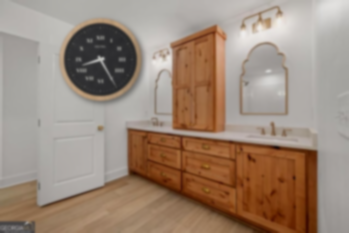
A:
8 h 25 min
